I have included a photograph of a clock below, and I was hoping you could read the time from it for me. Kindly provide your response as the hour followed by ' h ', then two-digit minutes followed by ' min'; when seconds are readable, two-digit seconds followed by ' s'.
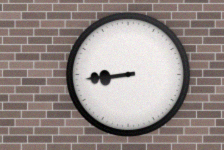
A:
8 h 44 min
